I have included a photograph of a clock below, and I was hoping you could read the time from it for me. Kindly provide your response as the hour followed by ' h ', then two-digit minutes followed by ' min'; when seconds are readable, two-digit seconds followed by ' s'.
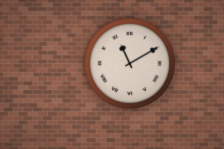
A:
11 h 10 min
